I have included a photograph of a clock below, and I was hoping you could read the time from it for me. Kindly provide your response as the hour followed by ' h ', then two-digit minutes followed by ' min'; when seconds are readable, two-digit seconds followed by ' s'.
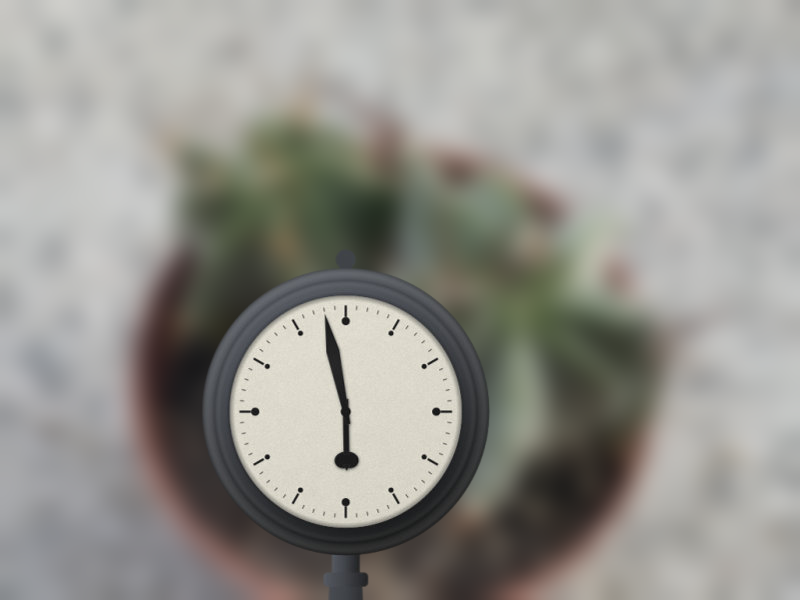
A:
5 h 58 min
